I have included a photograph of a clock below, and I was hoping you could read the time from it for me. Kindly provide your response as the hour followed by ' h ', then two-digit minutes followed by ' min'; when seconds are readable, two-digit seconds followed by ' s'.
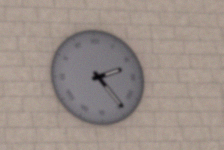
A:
2 h 24 min
